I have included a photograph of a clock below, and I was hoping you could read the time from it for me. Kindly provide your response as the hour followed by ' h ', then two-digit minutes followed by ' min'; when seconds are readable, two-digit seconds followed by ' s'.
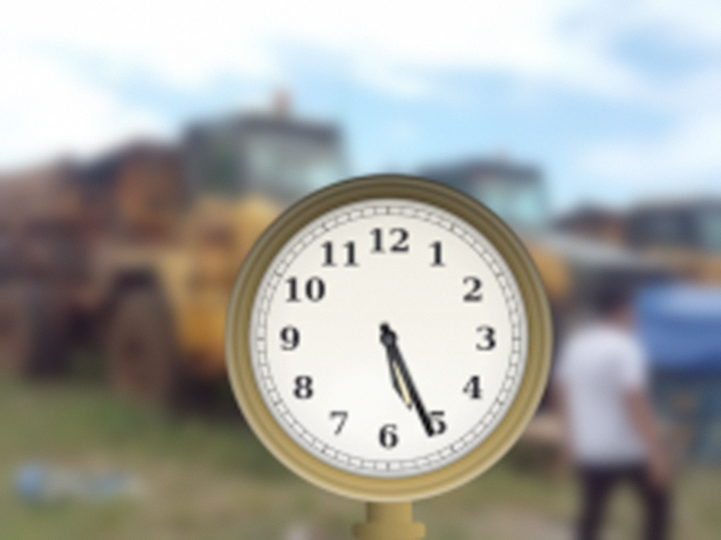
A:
5 h 26 min
